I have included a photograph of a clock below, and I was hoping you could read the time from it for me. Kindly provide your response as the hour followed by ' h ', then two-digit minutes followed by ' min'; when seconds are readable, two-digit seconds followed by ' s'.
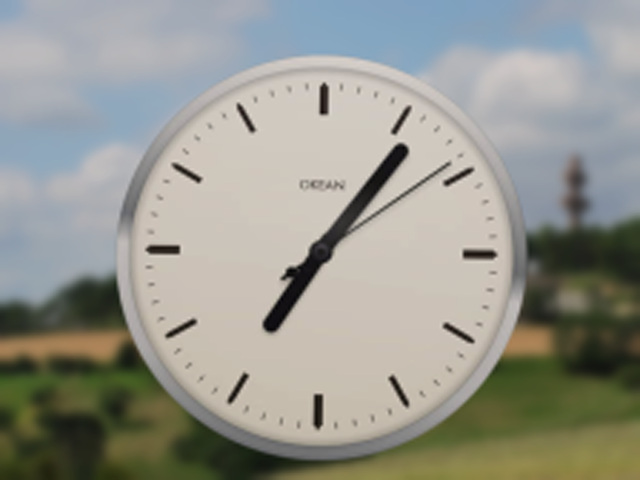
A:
7 h 06 min 09 s
